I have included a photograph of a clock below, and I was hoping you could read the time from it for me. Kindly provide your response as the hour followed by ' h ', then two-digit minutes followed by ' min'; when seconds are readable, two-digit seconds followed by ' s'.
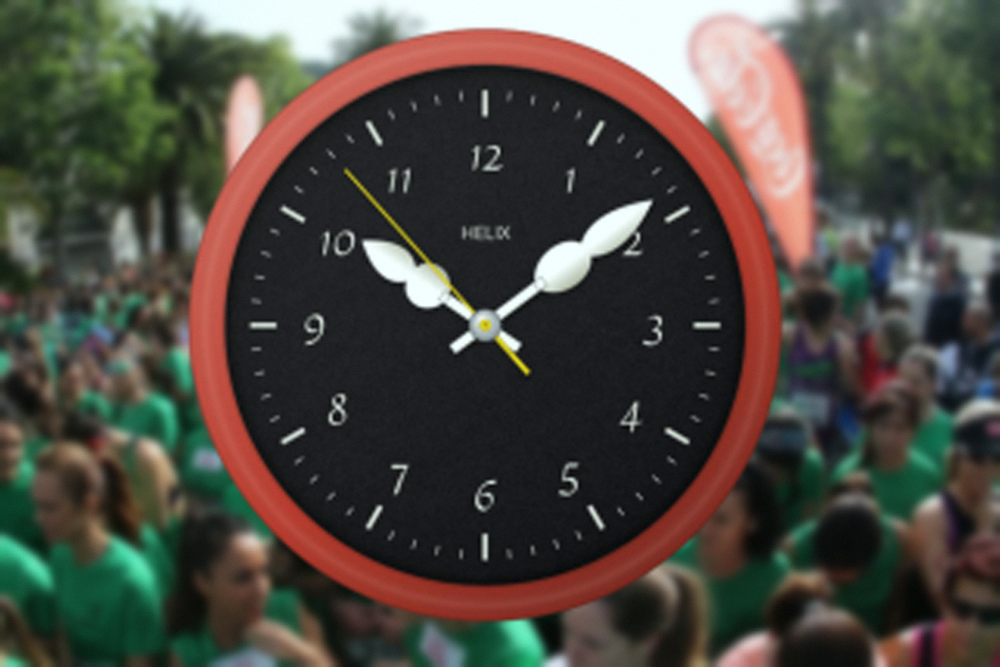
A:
10 h 08 min 53 s
